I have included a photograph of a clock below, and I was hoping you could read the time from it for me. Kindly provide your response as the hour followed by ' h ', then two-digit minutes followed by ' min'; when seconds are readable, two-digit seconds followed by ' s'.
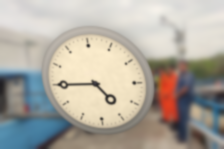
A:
4 h 45 min
